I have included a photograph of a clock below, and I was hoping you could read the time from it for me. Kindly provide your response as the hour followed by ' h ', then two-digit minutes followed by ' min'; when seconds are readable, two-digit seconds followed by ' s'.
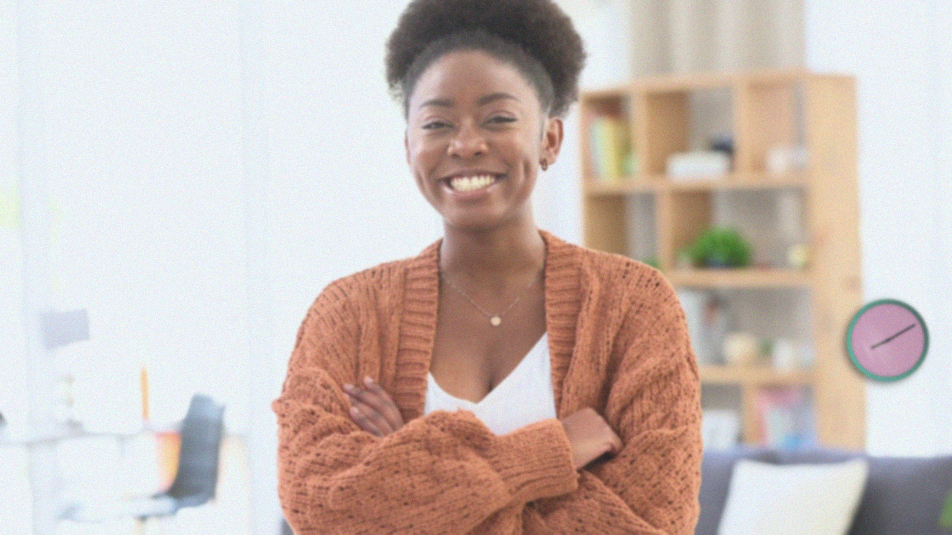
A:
8 h 10 min
